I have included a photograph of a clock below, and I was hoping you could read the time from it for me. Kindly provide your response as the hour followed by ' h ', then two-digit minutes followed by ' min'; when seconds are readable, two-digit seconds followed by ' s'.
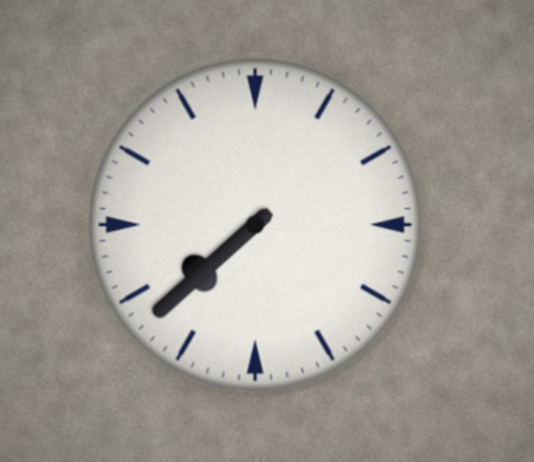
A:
7 h 38 min
